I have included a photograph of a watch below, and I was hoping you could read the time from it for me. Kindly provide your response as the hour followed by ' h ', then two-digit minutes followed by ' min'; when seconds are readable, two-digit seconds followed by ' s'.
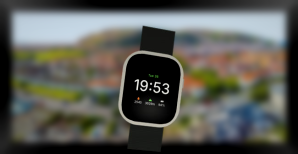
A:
19 h 53 min
